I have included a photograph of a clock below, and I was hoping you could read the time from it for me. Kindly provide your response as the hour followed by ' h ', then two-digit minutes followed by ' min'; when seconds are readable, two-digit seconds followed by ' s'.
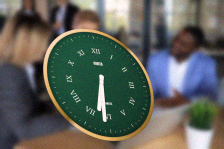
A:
6 h 31 min
